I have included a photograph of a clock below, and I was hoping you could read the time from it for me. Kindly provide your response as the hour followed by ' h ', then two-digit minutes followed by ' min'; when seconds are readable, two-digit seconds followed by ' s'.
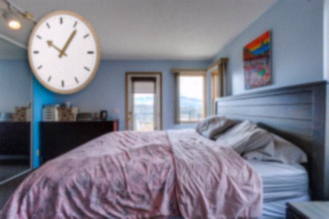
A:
10 h 06 min
